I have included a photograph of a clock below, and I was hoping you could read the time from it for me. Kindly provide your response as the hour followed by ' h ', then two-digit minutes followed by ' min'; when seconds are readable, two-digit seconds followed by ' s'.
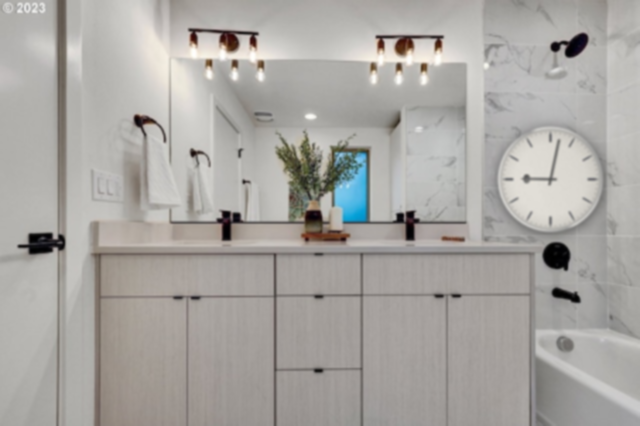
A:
9 h 02 min
